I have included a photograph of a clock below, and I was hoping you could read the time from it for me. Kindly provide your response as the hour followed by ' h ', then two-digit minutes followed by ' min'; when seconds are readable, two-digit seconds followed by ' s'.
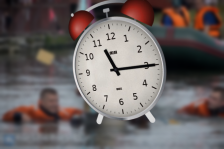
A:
11 h 15 min
